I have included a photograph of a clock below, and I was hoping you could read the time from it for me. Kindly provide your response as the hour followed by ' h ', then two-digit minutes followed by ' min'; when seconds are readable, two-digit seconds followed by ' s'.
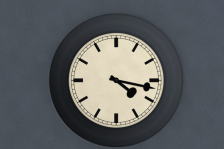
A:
4 h 17 min
